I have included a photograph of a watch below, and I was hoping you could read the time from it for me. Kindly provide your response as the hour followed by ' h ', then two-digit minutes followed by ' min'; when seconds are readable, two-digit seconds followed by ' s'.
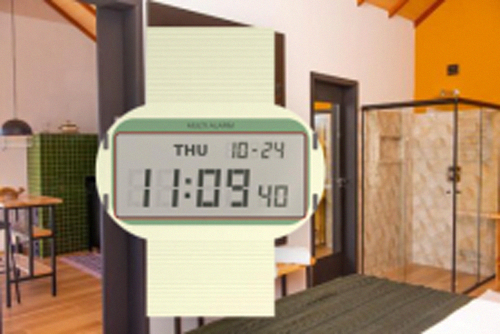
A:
11 h 09 min 40 s
